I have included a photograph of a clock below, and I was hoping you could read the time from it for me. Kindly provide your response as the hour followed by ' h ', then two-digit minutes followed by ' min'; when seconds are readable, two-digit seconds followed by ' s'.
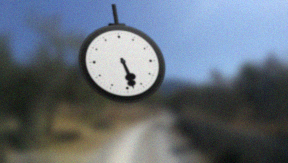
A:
5 h 28 min
